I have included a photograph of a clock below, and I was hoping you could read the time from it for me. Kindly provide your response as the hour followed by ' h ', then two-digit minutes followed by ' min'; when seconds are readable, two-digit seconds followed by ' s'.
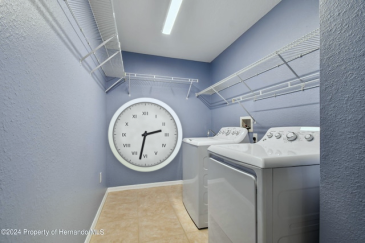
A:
2 h 32 min
